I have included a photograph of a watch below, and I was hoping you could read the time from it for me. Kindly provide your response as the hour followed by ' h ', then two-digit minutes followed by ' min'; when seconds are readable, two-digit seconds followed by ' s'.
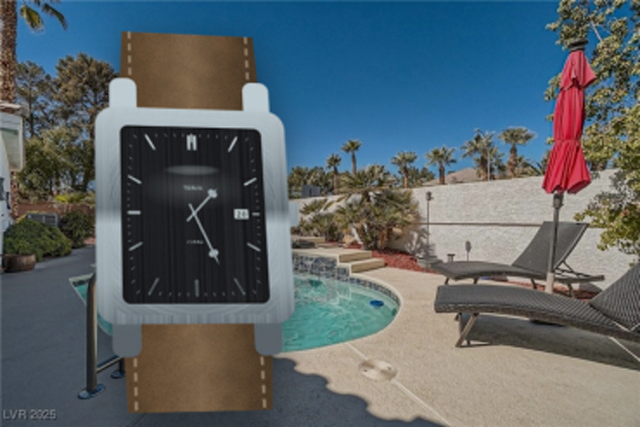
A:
1 h 26 min
